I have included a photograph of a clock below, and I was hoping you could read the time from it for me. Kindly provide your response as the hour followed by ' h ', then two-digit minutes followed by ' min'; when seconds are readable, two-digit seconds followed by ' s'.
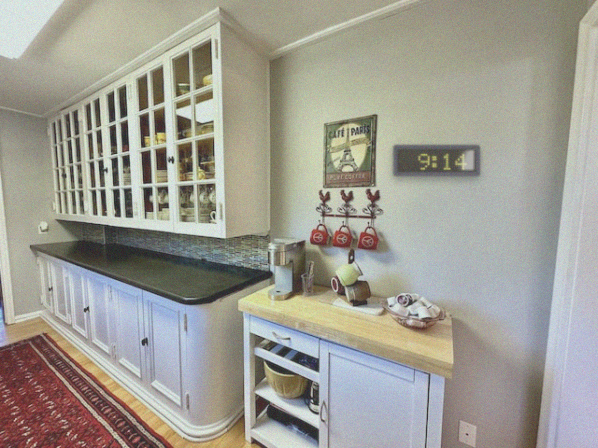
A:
9 h 14 min
